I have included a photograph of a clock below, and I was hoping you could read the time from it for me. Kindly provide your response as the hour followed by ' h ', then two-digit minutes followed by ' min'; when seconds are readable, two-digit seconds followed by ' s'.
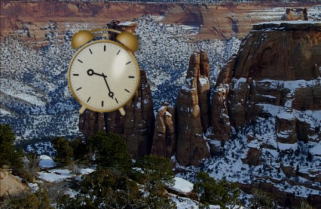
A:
9 h 26 min
